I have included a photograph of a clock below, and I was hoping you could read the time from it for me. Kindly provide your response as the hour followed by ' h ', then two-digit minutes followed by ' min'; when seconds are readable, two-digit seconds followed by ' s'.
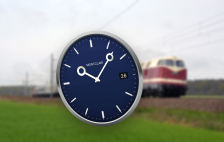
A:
10 h 07 min
